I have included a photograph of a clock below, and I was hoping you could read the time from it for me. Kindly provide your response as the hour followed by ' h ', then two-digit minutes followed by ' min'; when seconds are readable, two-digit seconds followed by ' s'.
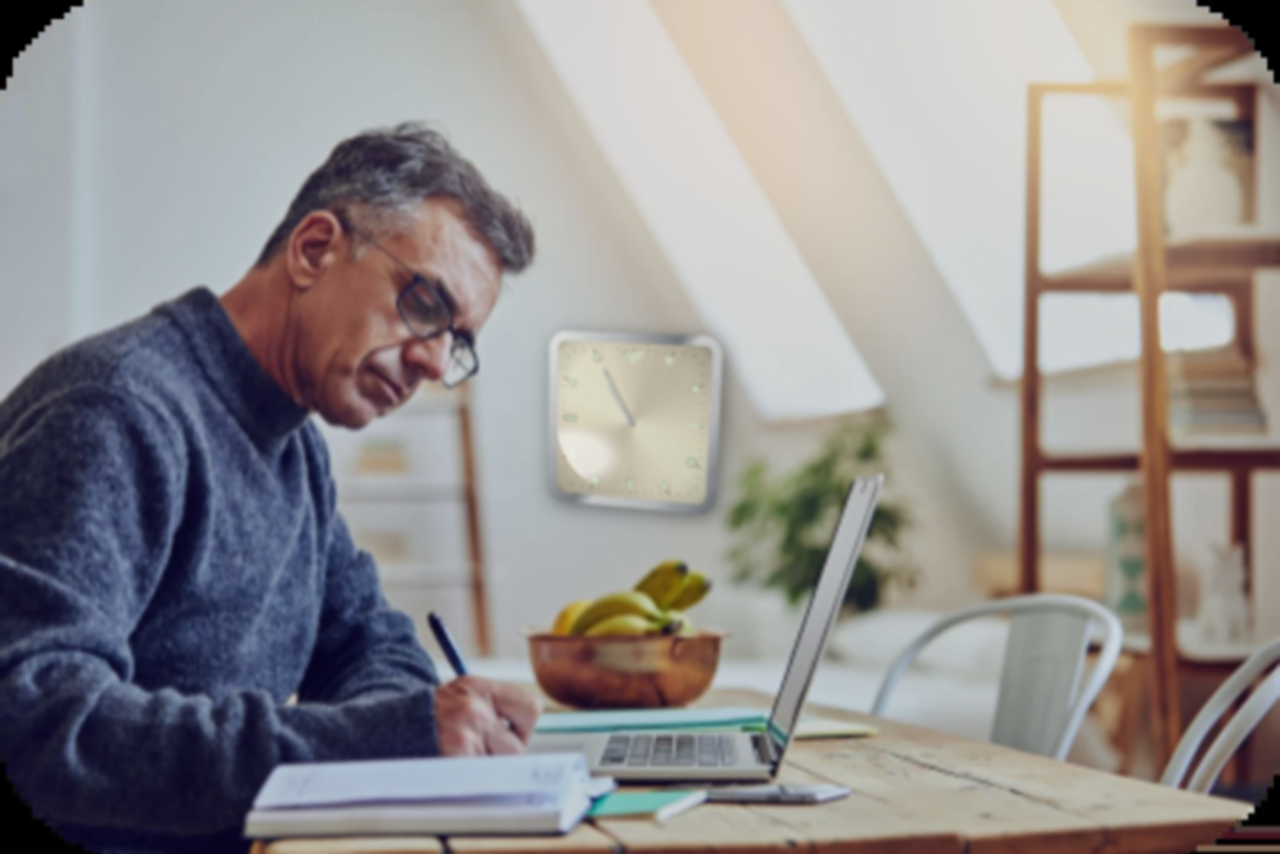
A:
10 h 55 min
